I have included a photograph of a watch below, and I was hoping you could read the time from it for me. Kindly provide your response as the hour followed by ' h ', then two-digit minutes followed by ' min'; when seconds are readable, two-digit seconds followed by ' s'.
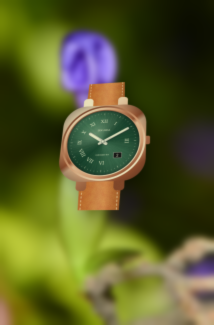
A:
10 h 10 min
